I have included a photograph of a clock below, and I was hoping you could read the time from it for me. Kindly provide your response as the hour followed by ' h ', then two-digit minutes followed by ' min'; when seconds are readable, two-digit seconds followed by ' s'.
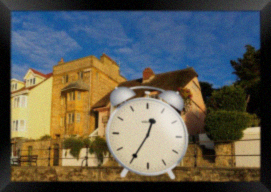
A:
12 h 35 min
